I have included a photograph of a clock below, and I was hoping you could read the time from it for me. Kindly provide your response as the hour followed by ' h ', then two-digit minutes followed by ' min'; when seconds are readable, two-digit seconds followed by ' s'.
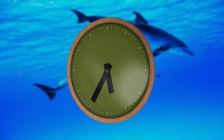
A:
5 h 35 min
